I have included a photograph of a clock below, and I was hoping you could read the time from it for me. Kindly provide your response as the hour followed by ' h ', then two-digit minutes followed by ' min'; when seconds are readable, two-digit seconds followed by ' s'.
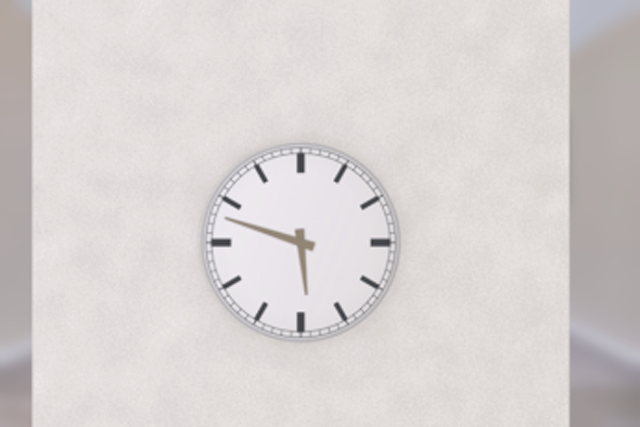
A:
5 h 48 min
